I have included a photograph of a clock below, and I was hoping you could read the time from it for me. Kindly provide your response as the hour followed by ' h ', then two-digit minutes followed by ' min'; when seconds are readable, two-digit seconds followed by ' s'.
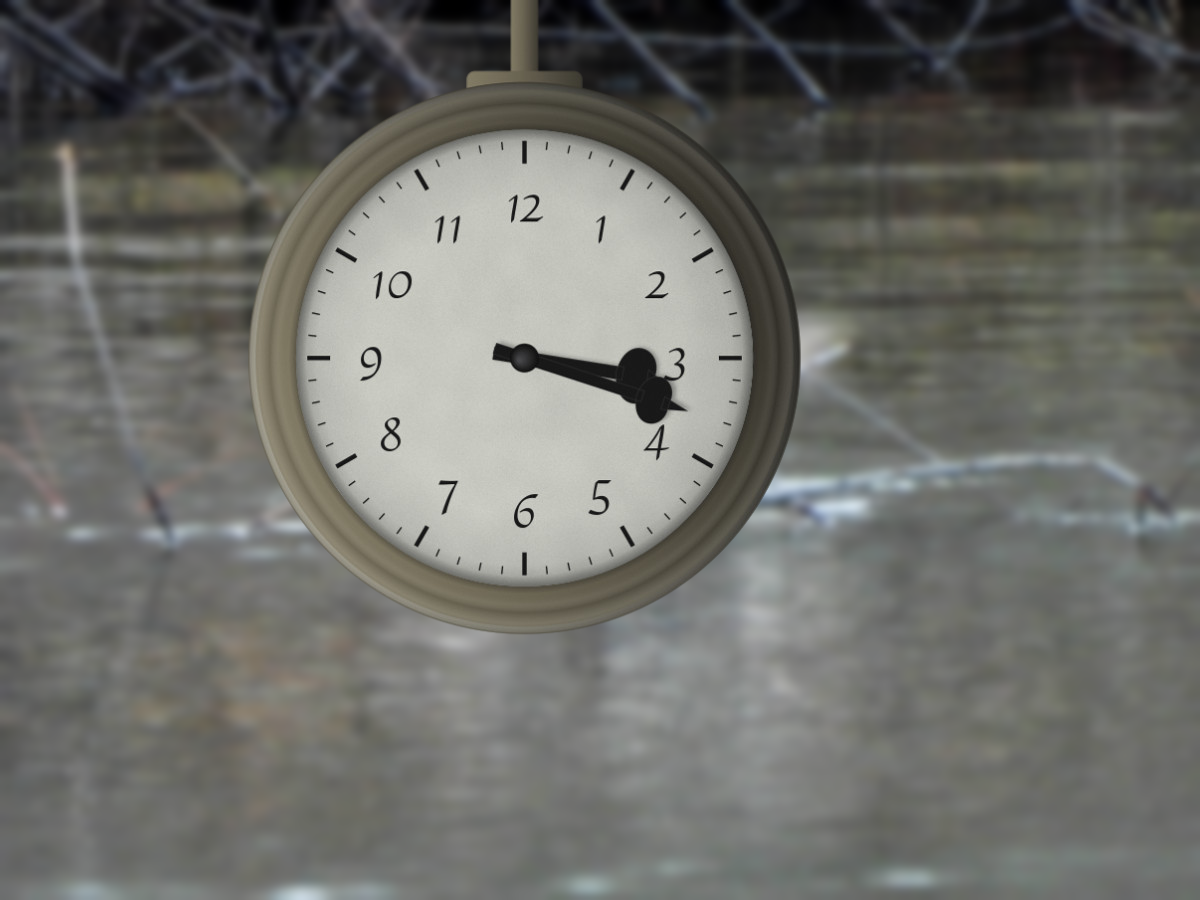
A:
3 h 18 min
